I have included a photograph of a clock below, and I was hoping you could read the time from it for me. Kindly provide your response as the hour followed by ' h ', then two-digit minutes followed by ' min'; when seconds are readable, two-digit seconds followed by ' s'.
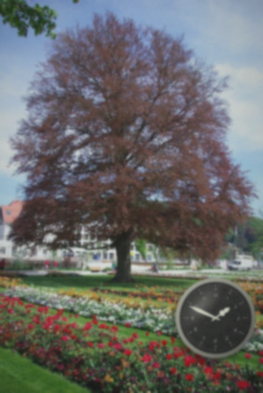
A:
1 h 49 min
